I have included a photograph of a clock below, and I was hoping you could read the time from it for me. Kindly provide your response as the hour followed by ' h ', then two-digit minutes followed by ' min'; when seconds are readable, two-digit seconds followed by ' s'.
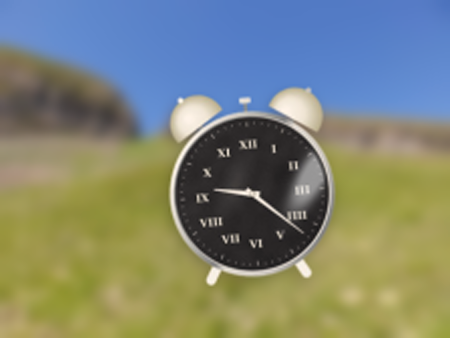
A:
9 h 22 min
